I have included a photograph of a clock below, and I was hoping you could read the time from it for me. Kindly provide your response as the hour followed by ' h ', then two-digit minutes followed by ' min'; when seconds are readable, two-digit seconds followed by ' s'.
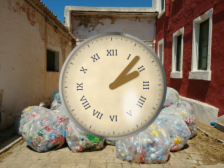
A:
2 h 07 min
